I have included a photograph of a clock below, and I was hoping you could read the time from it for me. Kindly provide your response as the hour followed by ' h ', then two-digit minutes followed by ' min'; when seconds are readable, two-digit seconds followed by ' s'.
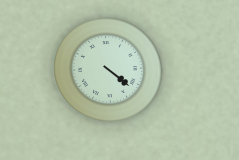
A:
4 h 22 min
